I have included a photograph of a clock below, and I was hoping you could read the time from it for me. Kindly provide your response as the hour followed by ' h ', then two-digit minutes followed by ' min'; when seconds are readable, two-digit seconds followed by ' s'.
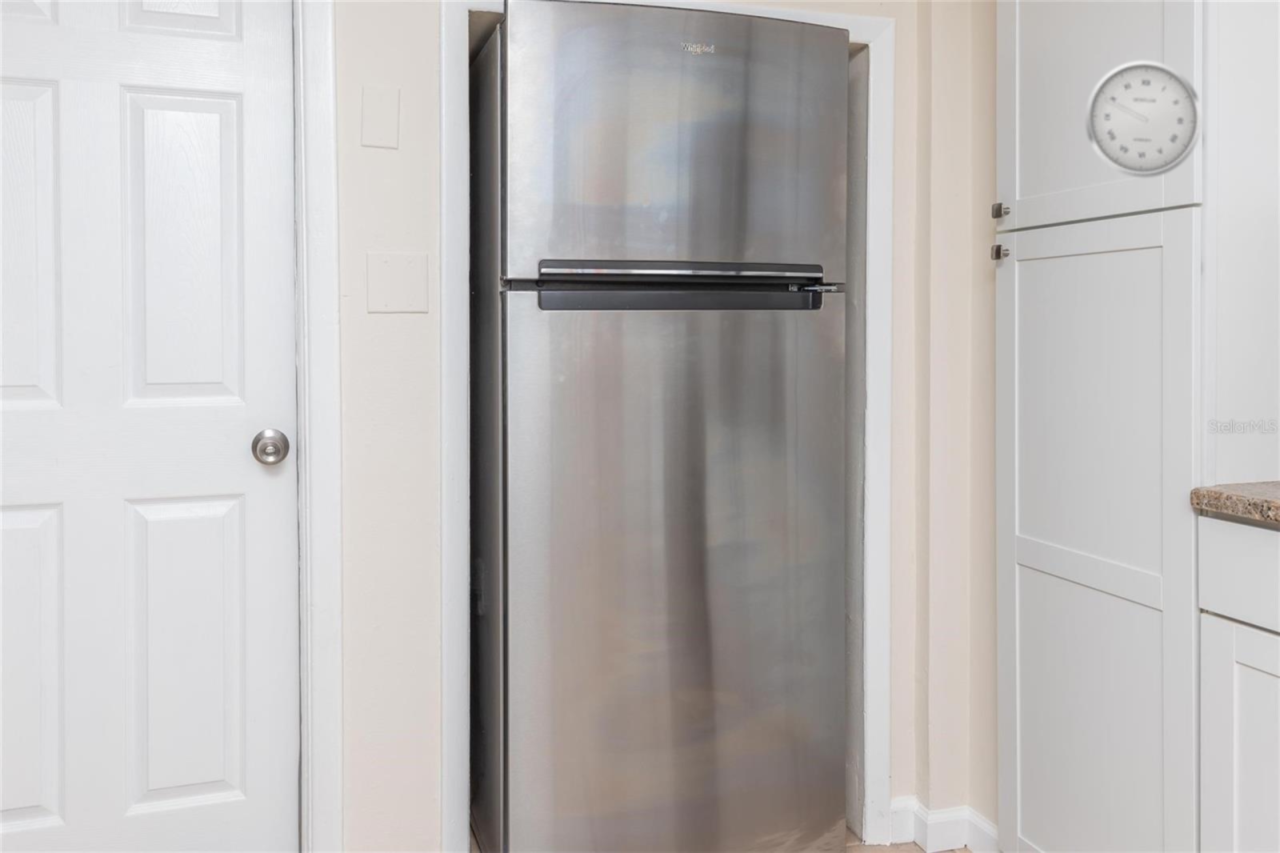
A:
9 h 49 min
